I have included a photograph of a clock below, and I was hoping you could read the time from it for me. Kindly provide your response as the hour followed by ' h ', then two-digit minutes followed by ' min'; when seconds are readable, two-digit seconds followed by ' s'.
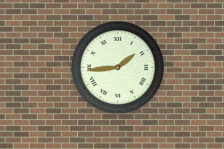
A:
1 h 44 min
